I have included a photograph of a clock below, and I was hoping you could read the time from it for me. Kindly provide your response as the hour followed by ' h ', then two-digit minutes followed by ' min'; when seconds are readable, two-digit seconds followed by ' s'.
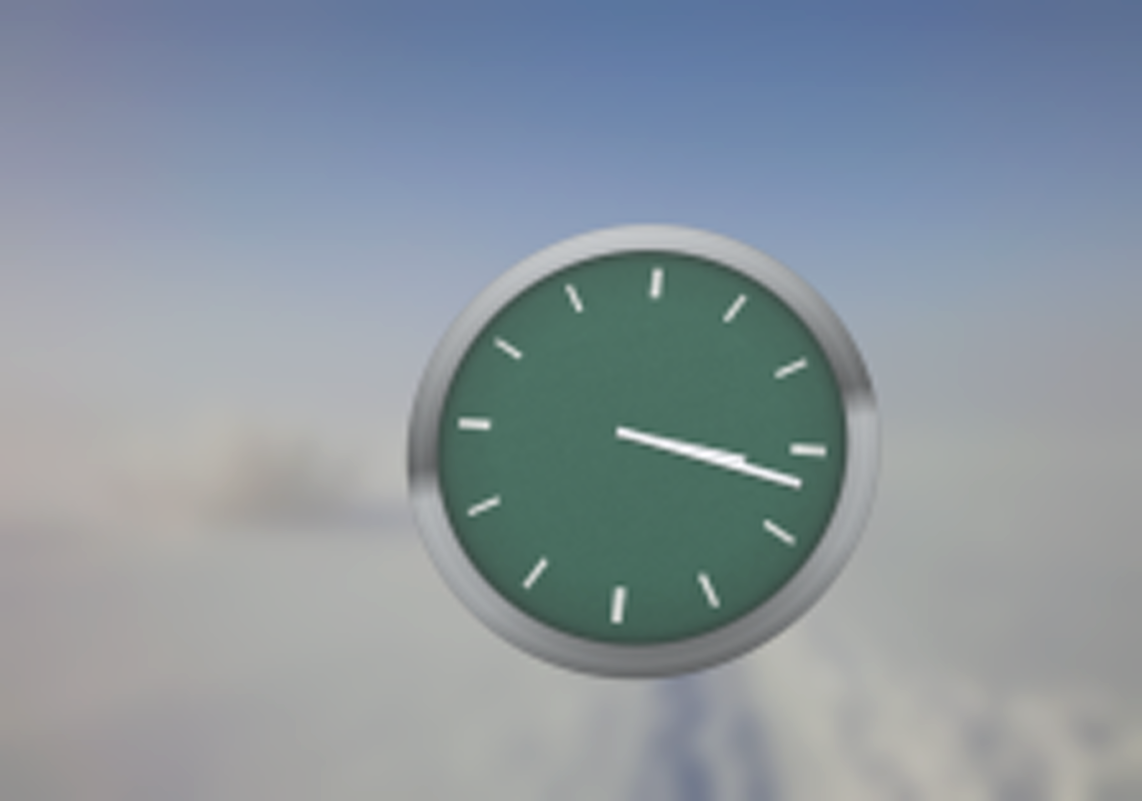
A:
3 h 17 min
